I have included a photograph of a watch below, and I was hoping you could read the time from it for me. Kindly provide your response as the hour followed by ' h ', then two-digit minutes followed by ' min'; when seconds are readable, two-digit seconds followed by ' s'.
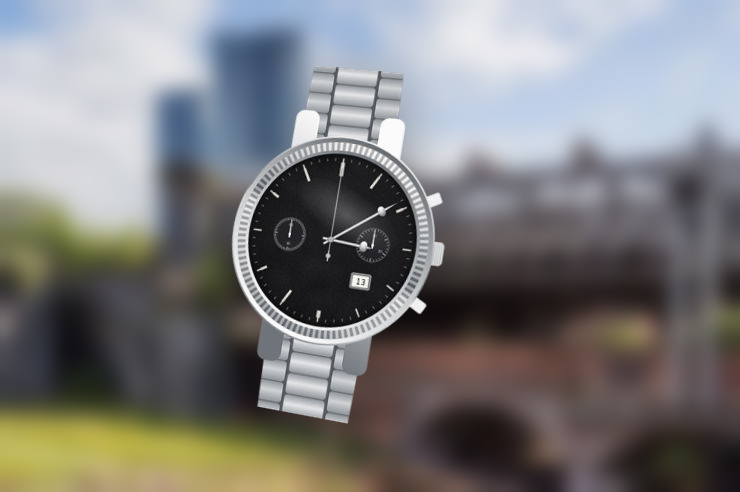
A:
3 h 09 min
